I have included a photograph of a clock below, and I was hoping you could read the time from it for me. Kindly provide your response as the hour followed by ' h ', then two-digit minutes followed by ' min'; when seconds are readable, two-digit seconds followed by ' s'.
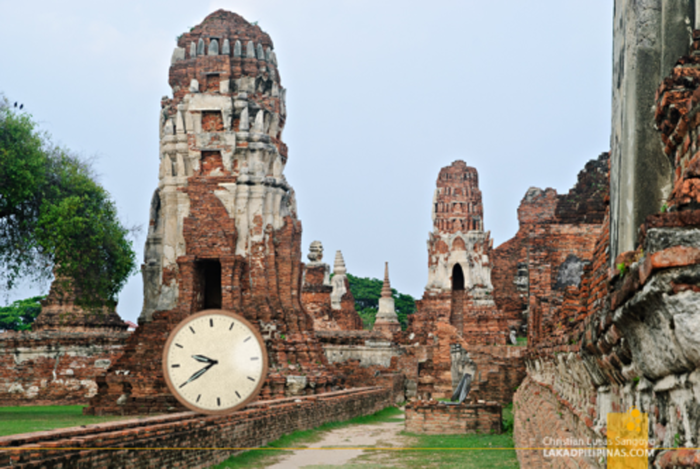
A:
9 h 40 min
